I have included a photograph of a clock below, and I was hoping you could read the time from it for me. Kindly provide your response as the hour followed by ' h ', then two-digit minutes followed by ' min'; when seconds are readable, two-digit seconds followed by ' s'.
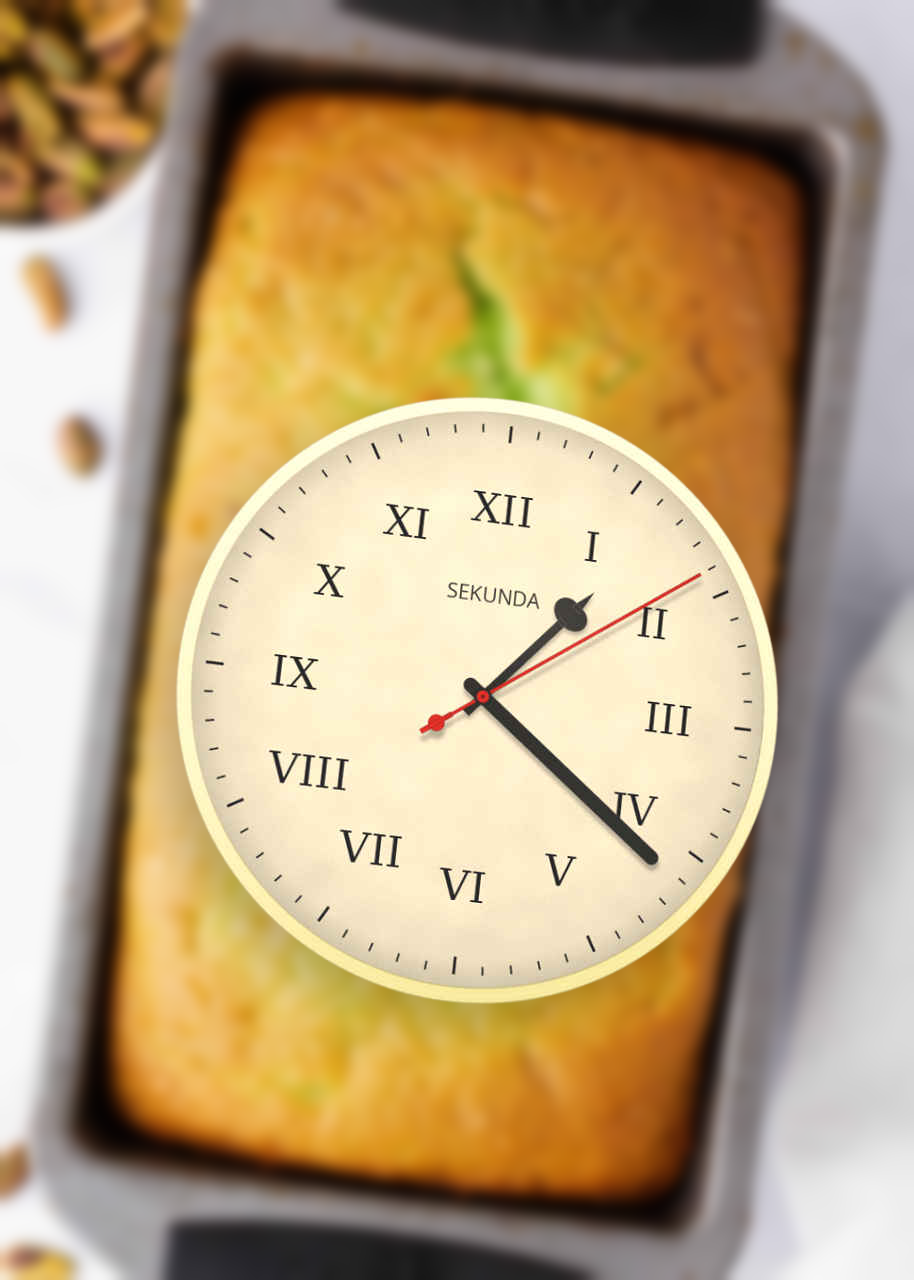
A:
1 h 21 min 09 s
